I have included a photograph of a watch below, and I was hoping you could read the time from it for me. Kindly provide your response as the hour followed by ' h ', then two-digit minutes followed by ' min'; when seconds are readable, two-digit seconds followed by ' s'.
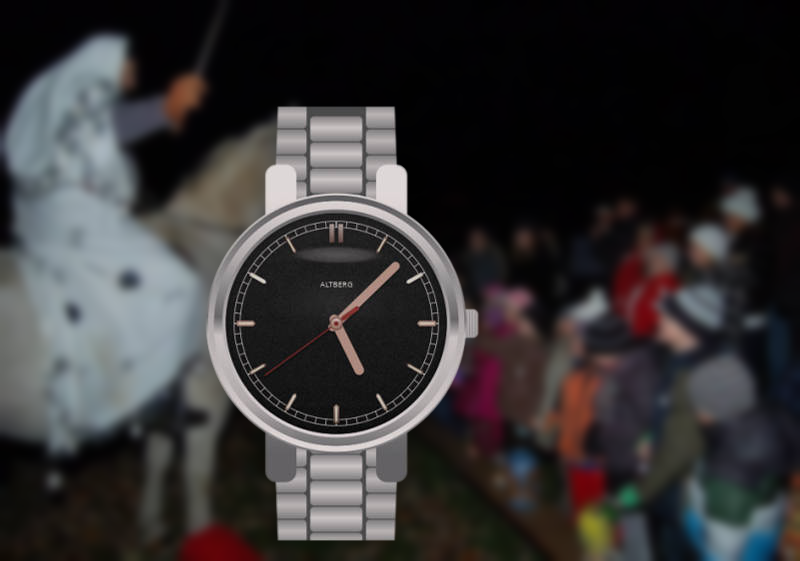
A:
5 h 07 min 39 s
